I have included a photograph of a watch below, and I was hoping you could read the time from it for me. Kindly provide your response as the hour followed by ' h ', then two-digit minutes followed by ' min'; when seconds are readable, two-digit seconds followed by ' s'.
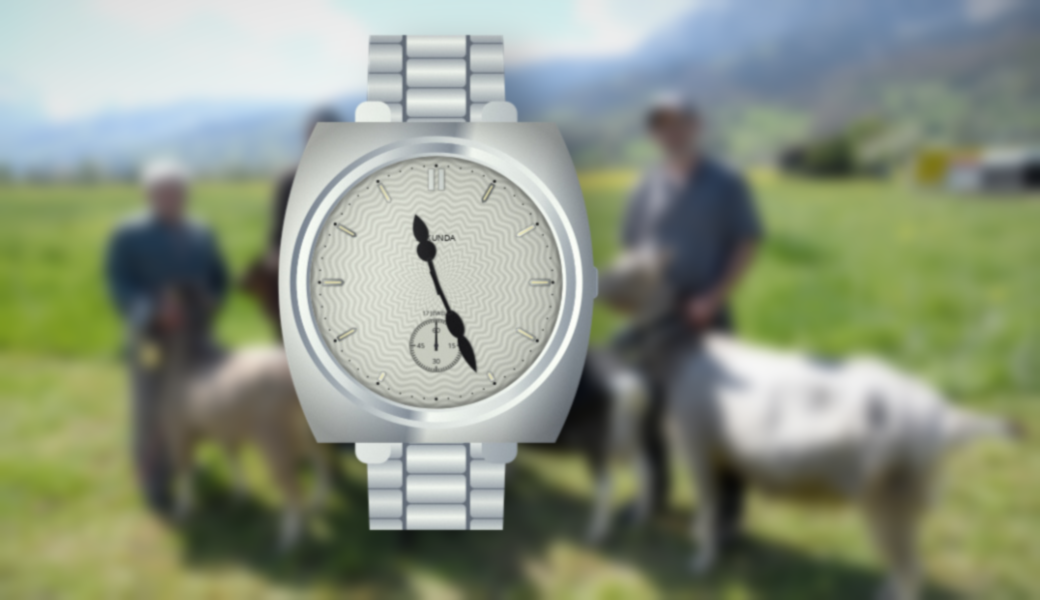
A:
11 h 26 min
